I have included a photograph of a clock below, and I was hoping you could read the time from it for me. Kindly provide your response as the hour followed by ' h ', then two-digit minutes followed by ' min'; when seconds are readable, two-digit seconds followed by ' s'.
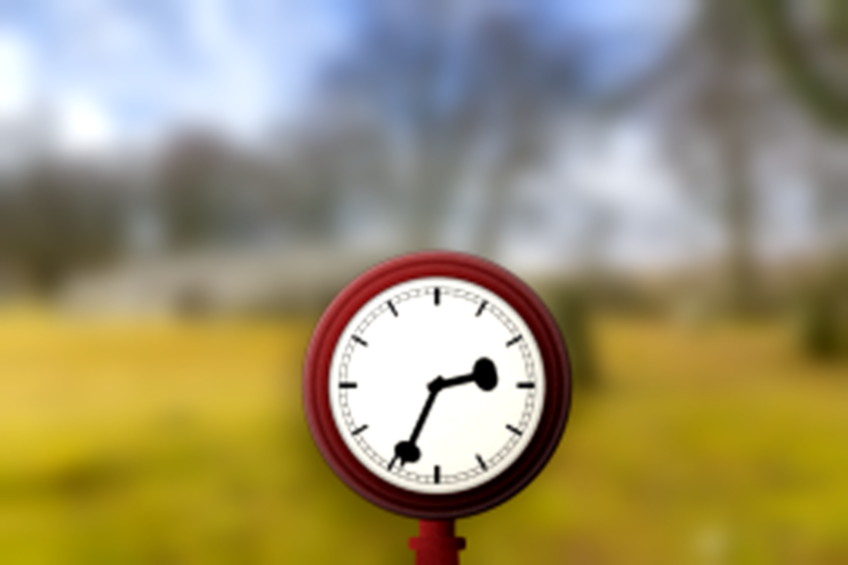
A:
2 h 34 min
